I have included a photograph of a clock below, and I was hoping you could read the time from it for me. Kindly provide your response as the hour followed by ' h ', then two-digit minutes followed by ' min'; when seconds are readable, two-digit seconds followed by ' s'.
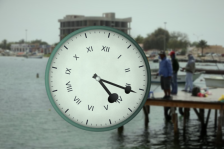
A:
4 h 16 min
